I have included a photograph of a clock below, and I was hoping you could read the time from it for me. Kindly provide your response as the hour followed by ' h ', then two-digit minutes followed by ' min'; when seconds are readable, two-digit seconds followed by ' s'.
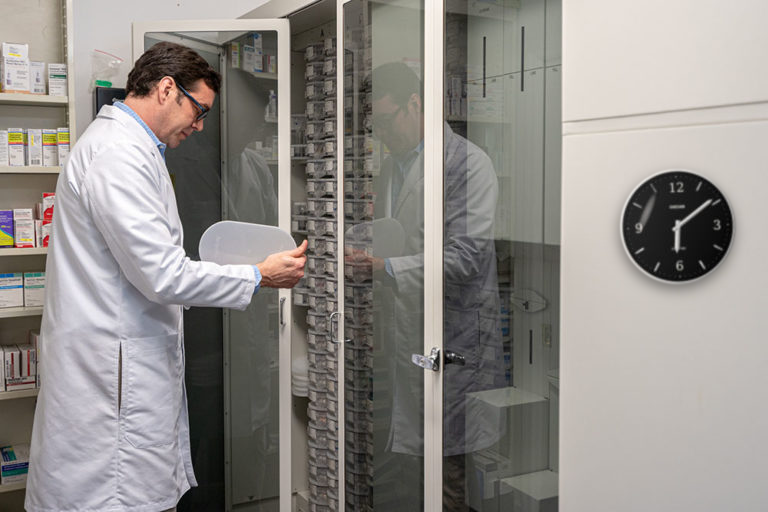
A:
6 h 09 min
